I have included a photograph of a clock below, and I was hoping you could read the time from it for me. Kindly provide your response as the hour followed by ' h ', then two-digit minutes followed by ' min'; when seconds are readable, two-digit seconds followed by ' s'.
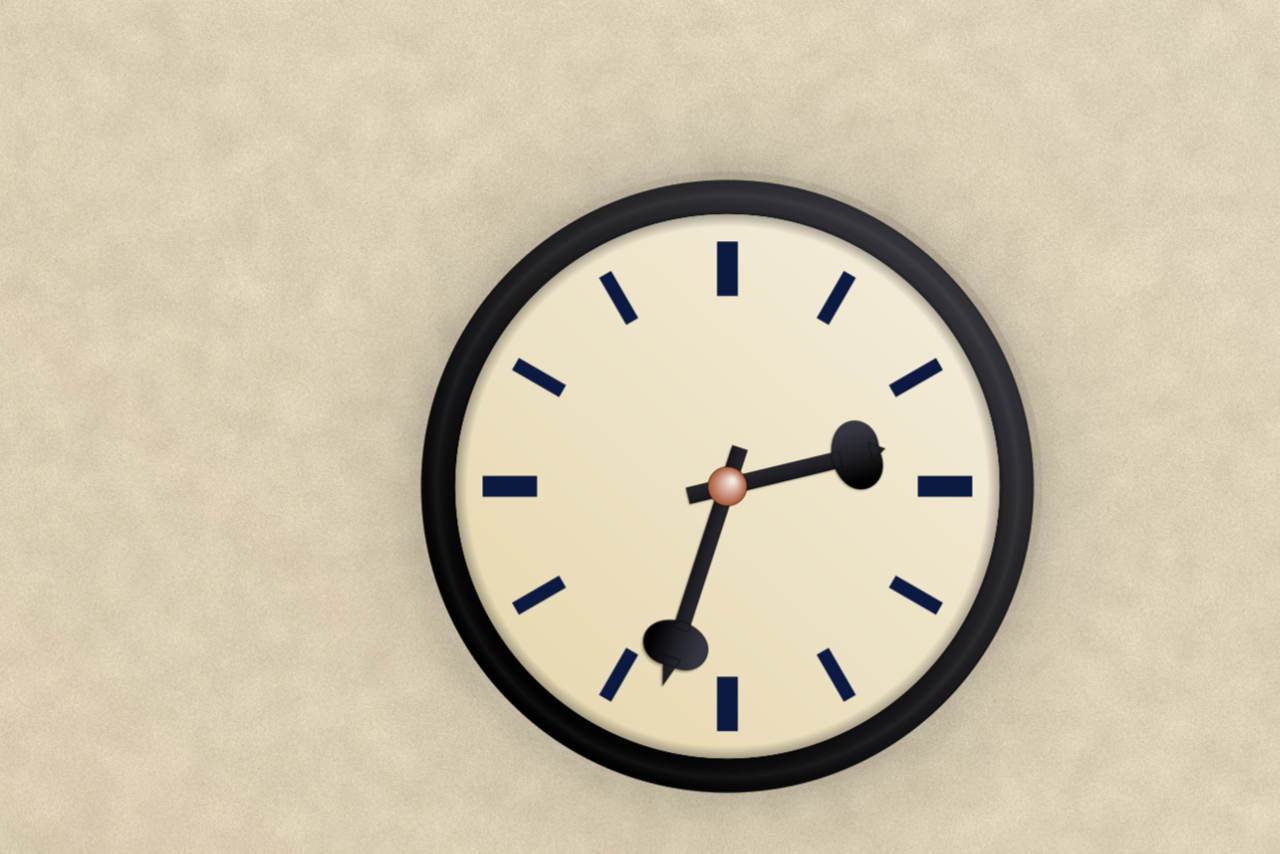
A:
2 h 33 min
